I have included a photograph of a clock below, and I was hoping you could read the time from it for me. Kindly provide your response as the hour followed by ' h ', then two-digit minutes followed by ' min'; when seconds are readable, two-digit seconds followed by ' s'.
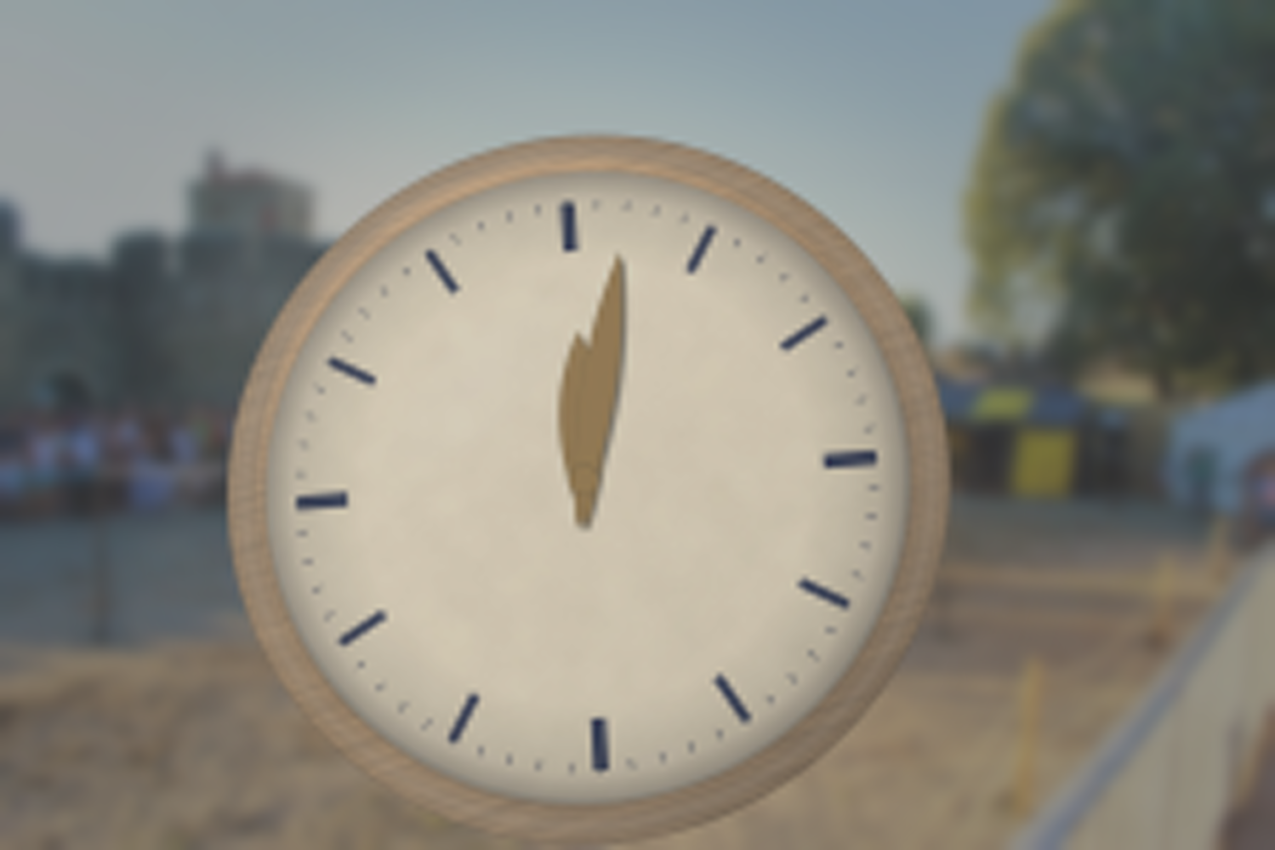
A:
12 h 02 min
